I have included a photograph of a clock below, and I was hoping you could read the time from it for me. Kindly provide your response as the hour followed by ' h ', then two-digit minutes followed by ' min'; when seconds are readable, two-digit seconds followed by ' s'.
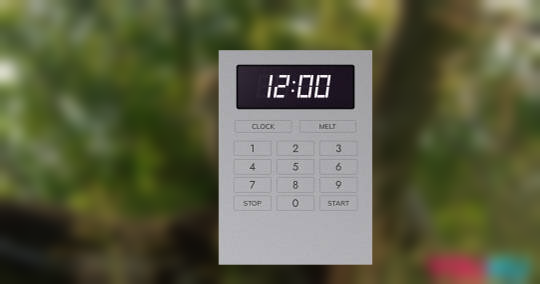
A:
12 h 00 min
